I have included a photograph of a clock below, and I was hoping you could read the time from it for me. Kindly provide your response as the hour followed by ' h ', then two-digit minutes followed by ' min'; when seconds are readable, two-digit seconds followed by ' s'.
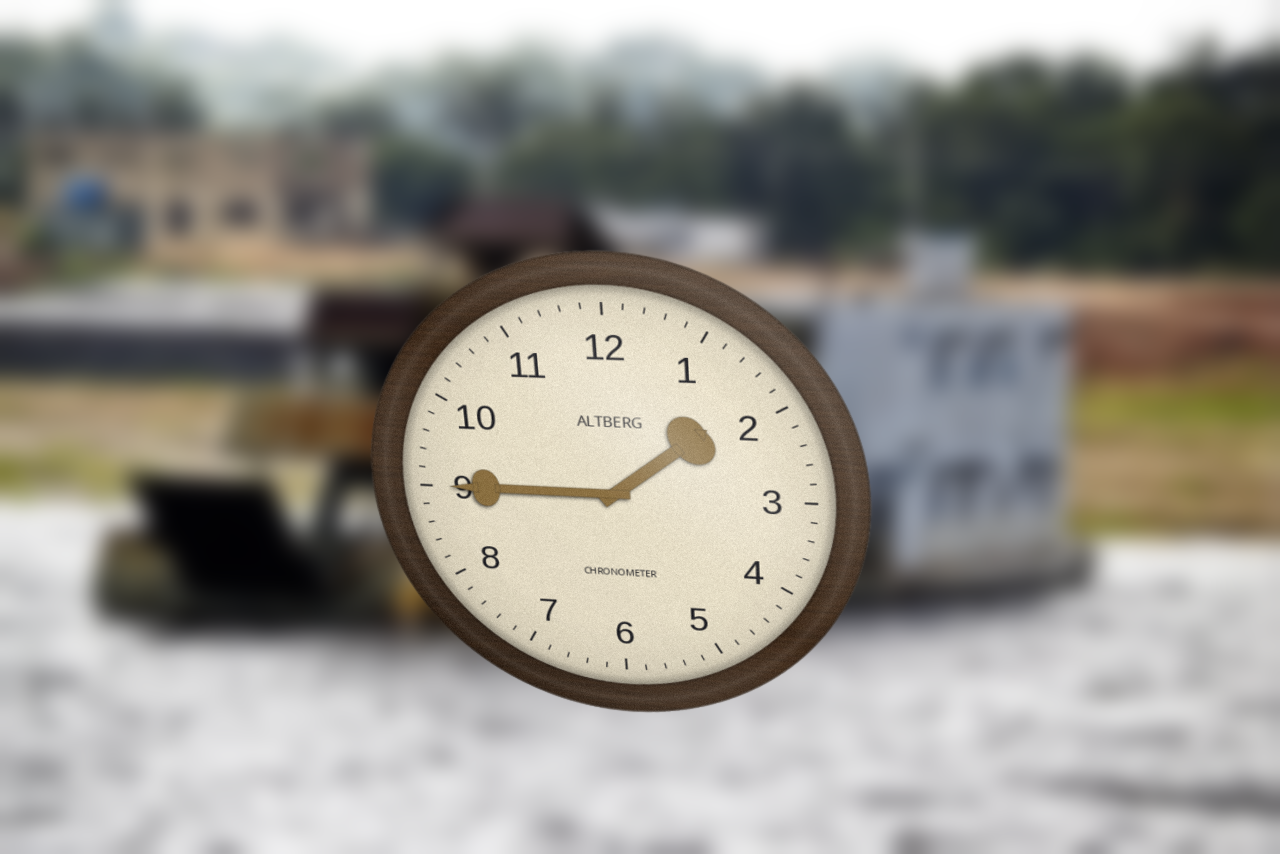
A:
1 h 45 min
